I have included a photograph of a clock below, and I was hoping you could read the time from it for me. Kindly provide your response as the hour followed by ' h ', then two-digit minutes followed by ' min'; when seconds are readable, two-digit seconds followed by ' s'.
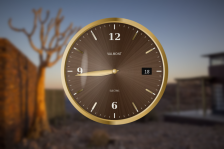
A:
8 h 44 min
